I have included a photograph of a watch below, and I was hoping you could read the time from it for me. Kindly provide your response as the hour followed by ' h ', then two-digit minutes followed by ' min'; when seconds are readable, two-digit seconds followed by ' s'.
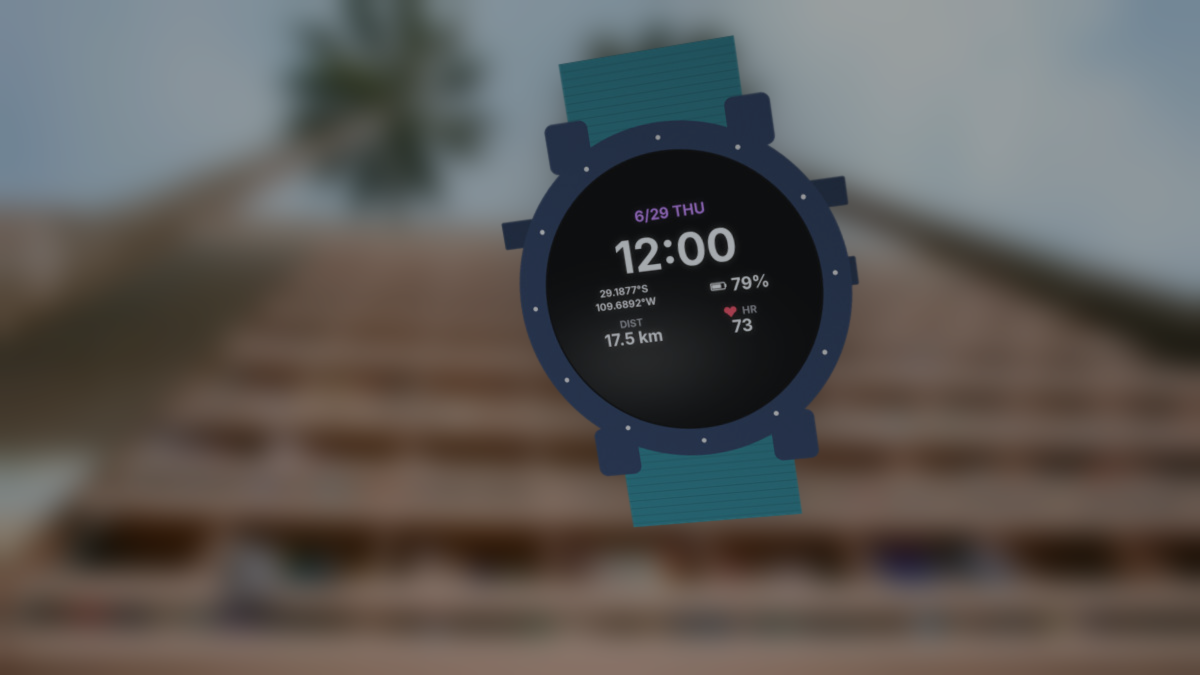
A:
12 h 00 min
